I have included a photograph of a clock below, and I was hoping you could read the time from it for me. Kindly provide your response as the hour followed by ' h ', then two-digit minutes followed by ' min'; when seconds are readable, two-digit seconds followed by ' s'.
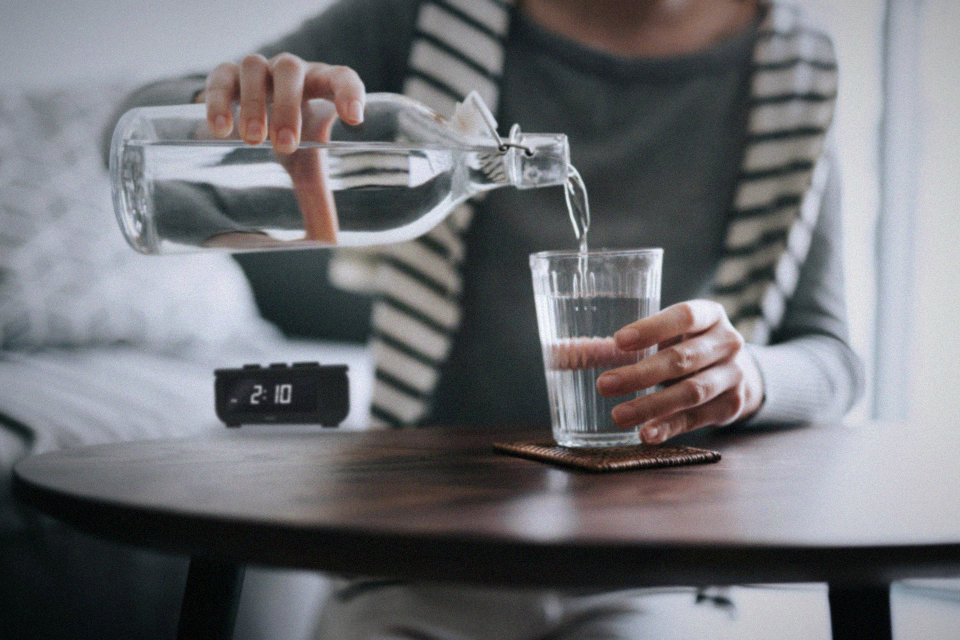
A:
2 h 10 min
